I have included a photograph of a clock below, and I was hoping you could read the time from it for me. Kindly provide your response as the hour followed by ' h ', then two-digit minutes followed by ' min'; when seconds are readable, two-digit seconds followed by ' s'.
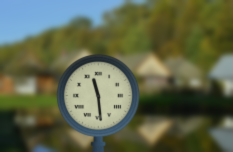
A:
11 h 29 min
